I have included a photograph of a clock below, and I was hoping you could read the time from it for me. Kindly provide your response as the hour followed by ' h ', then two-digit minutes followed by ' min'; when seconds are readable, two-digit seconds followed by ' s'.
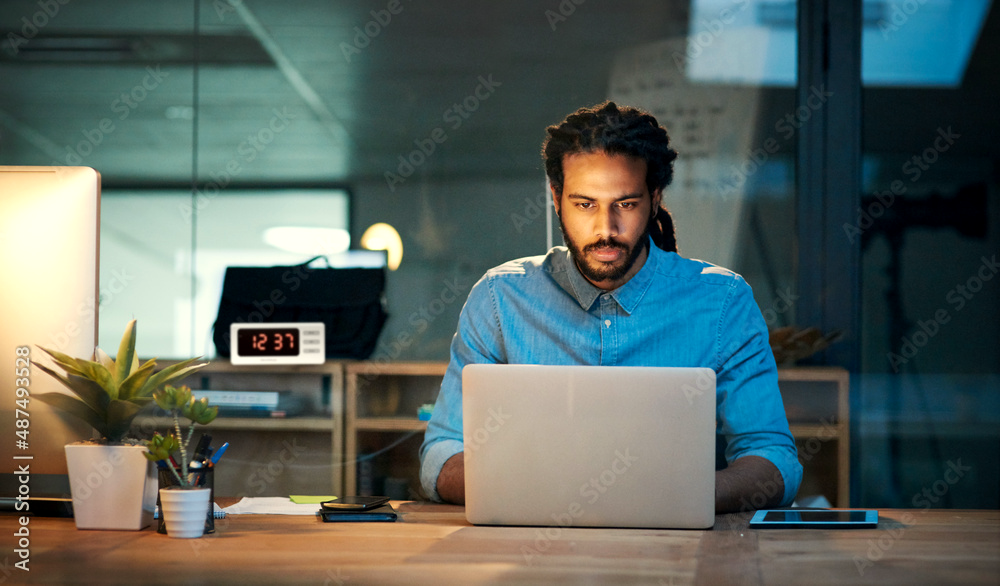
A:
12 h 37 min
